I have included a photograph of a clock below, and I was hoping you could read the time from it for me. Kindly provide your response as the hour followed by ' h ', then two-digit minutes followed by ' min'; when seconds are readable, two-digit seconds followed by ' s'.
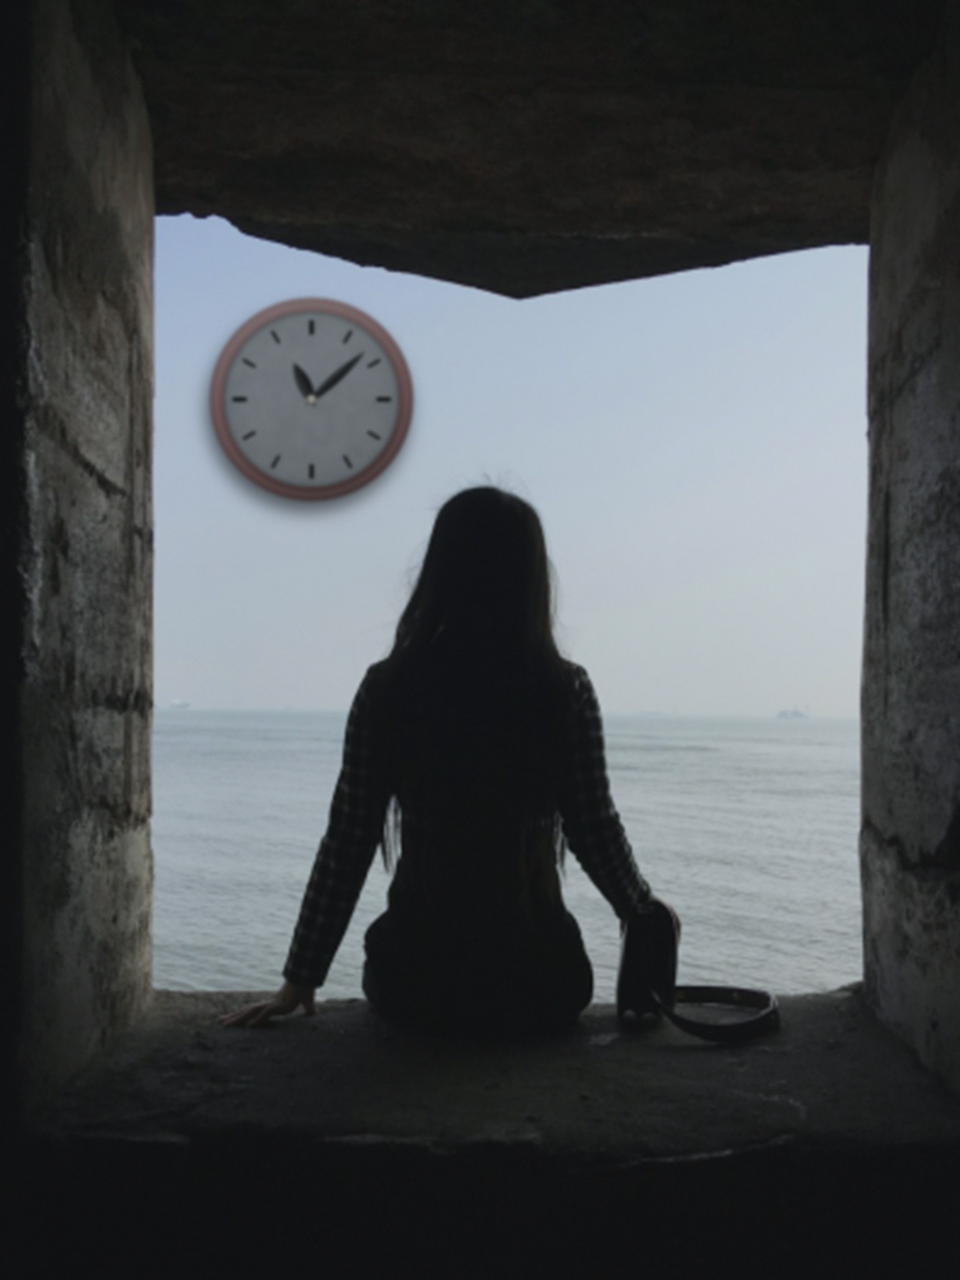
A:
11 h 08 min
